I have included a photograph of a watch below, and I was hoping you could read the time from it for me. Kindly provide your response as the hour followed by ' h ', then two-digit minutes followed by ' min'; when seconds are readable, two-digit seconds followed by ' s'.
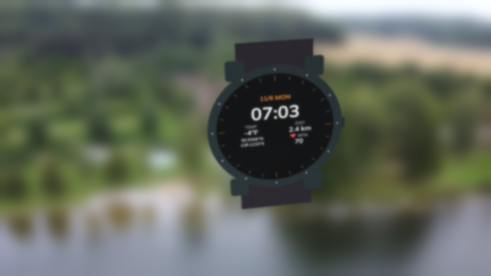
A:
7 h 03 min
